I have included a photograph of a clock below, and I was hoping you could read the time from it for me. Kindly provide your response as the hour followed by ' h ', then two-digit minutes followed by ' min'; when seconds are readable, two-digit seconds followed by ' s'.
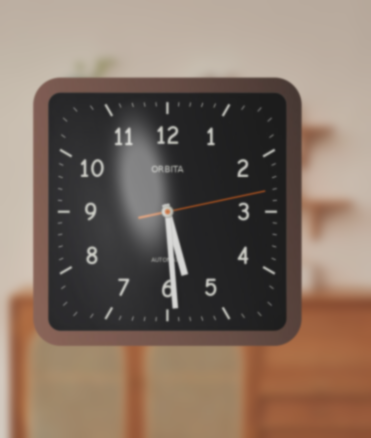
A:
5 h 29 min 13 s
